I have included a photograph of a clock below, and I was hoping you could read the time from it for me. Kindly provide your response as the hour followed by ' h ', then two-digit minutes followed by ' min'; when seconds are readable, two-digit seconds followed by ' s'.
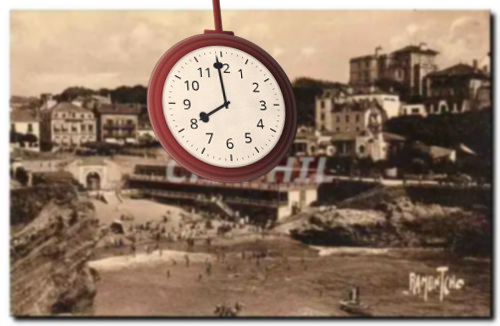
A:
7 h 59 min
